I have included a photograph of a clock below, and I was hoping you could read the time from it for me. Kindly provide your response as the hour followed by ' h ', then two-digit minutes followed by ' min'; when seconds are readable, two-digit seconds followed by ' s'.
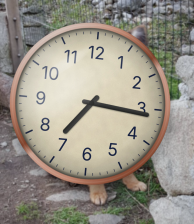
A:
7 h 16 min
